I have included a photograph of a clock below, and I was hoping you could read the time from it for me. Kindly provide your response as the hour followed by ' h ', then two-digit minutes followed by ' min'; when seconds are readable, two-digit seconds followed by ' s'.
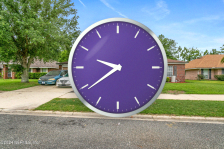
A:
9 h 39 min
